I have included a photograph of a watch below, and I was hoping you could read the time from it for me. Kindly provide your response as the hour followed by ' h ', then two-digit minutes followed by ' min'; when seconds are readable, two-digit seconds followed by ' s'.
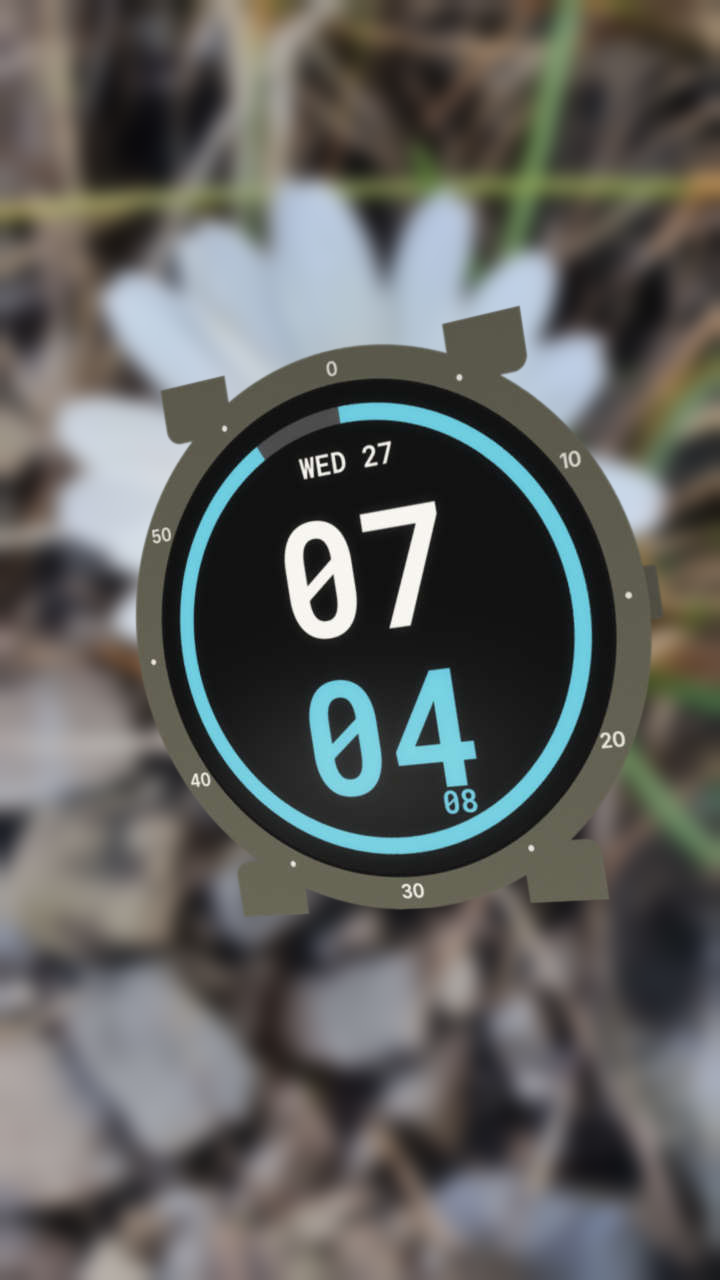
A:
7 h 04 min 08 s
